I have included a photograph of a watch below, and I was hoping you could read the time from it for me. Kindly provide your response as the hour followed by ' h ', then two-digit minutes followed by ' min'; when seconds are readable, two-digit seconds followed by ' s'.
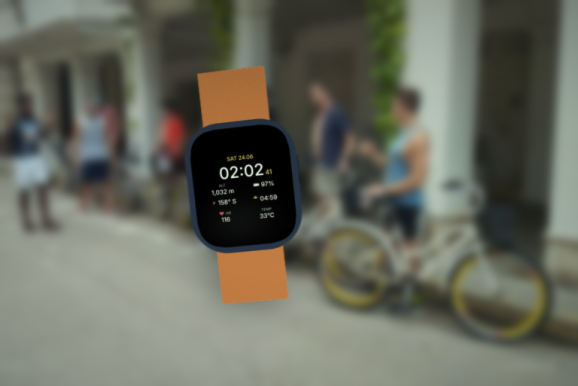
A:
2 h 02 min
